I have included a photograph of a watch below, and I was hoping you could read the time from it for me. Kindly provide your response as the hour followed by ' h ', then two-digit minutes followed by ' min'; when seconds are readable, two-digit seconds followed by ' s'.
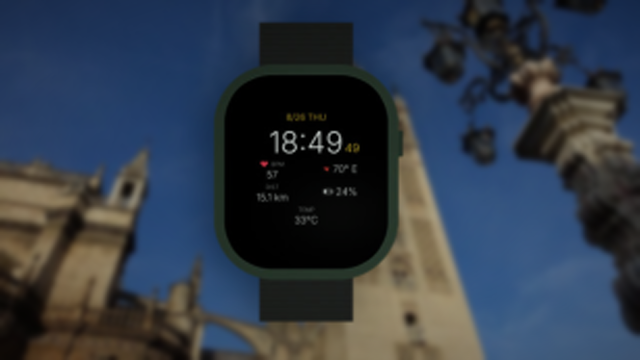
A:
18 h 49 min
